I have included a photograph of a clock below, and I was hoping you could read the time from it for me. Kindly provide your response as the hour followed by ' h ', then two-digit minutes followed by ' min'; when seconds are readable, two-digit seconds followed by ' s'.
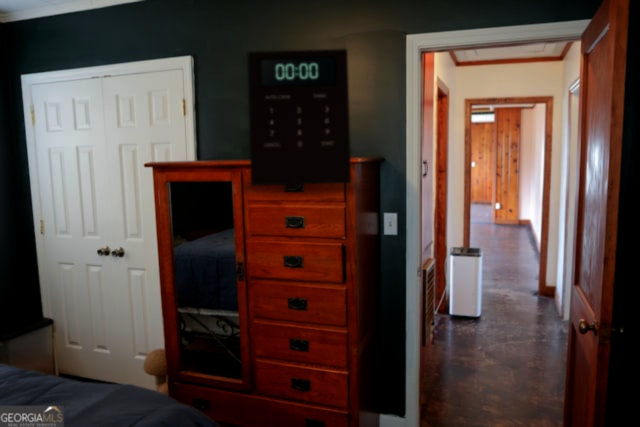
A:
0 h 00 min
